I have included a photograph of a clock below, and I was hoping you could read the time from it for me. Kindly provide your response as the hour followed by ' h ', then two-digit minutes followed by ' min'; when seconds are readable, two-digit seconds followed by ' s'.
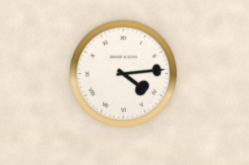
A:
4 h 14 min
